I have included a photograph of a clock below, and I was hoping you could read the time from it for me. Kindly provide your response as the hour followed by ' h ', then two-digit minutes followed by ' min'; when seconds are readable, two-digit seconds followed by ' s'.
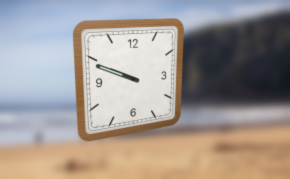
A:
9 h 49 min
